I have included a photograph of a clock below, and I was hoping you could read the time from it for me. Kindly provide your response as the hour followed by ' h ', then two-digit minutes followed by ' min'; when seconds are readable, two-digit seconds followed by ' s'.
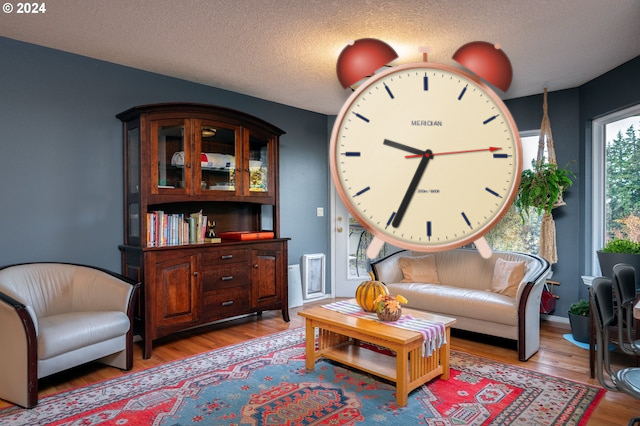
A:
9 h 34 min 14 s
